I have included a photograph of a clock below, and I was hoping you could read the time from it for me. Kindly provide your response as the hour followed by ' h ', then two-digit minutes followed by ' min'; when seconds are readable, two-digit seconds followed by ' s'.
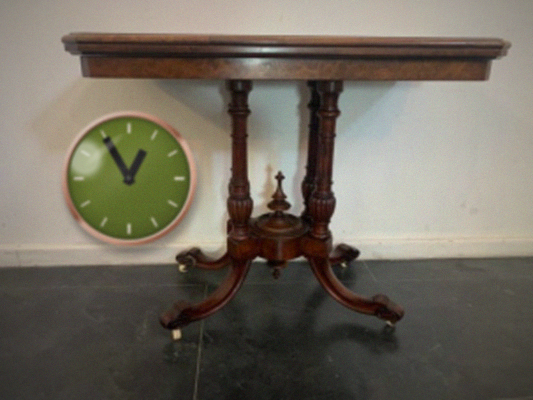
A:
12 h 55 min
